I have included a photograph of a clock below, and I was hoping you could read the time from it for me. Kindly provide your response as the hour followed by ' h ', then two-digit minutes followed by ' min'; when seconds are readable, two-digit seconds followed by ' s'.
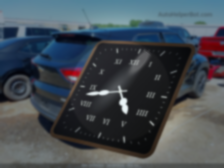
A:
4 h 43 min
